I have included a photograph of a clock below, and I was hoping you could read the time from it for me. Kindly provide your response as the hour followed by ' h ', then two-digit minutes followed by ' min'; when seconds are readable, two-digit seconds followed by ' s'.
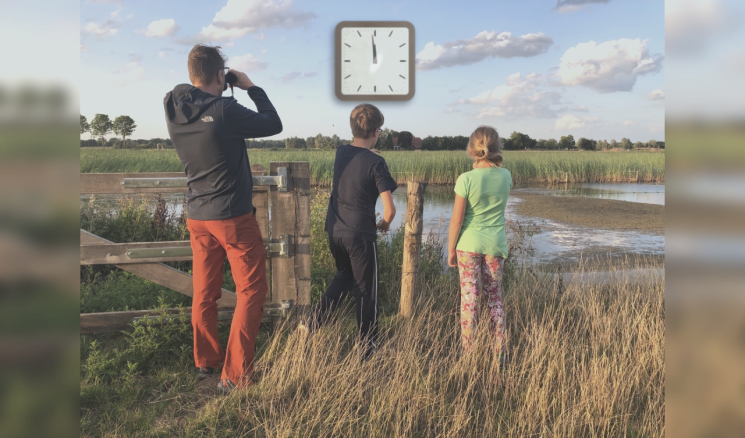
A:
11 h 59 min
